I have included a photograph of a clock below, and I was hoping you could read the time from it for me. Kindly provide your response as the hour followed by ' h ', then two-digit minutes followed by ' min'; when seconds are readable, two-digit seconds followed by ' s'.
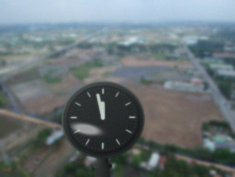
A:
11 h 58 min
